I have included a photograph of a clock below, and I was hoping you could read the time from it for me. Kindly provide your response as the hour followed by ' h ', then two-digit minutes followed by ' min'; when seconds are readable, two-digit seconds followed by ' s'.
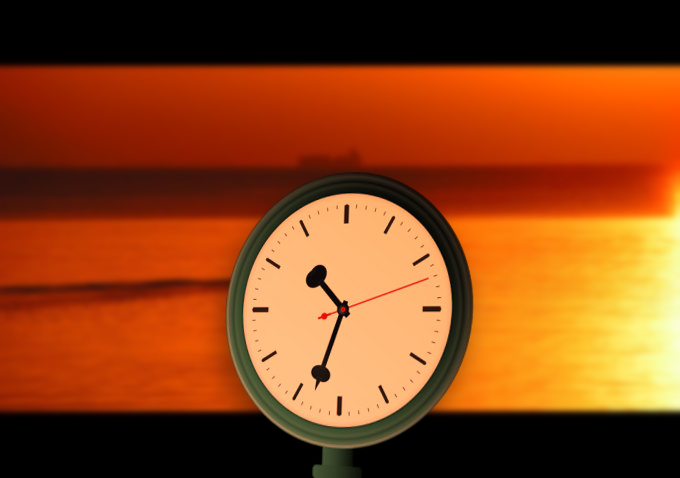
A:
10 h 33 min 12 s
